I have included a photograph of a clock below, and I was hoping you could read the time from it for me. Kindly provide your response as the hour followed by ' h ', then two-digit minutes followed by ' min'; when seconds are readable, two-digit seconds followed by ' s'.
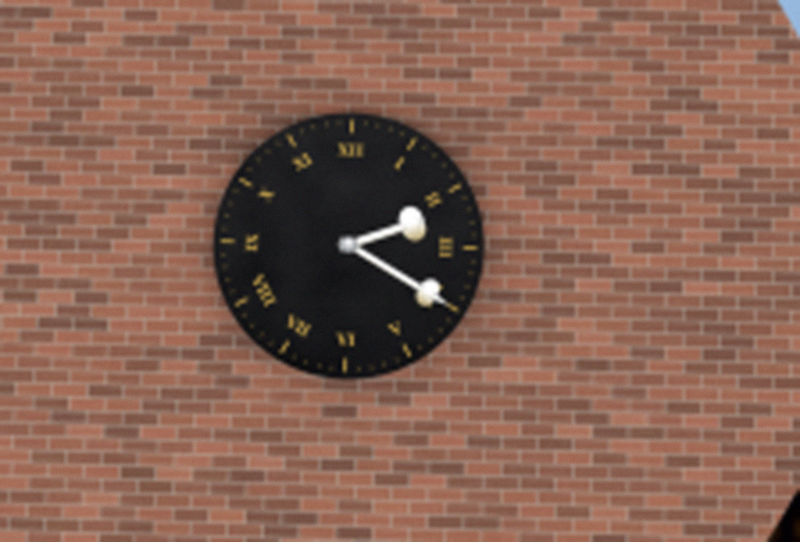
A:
2 h 20 min
